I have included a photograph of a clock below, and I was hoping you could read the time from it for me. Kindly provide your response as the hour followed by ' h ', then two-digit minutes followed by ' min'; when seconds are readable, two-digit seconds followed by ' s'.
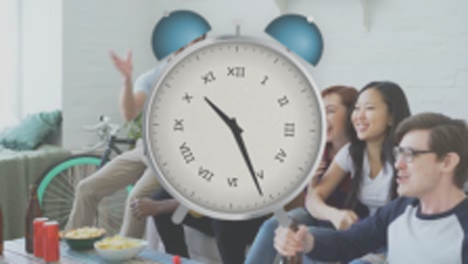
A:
10 h 26 min
